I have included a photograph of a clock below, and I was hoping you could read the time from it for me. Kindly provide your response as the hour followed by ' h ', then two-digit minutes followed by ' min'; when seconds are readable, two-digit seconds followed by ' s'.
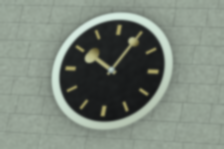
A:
10 h 05 min
